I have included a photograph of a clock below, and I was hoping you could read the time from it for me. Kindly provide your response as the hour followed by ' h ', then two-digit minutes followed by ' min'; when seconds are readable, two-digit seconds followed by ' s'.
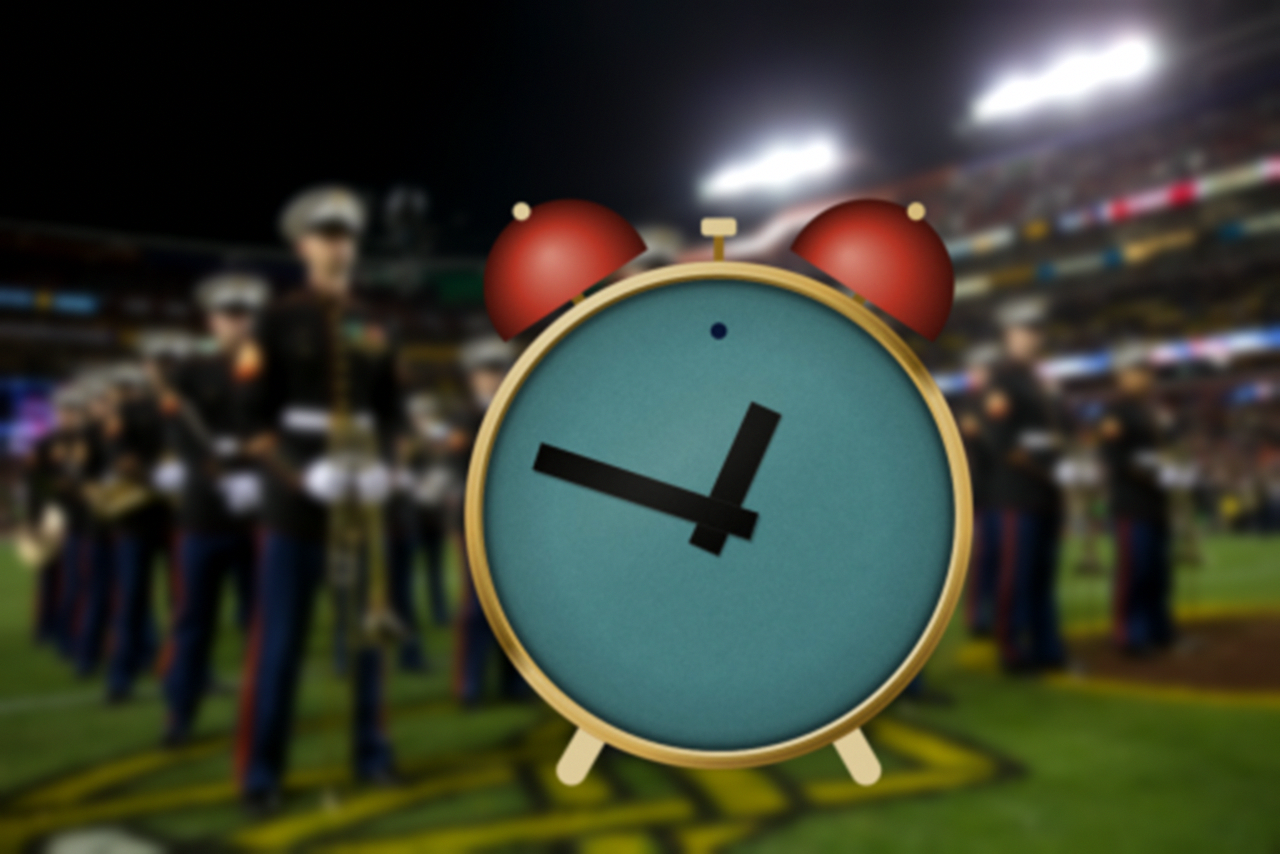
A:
12 h 48 min
